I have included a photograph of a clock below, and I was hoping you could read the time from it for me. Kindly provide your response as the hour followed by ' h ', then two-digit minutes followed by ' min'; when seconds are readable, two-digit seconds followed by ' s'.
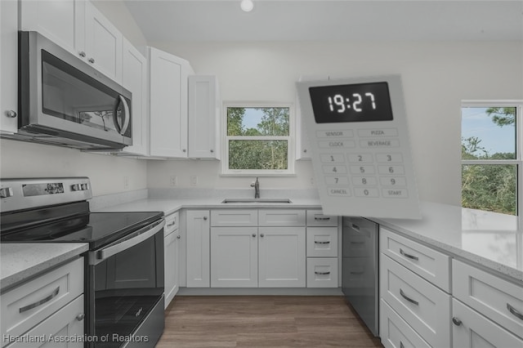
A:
19 h 27 min
